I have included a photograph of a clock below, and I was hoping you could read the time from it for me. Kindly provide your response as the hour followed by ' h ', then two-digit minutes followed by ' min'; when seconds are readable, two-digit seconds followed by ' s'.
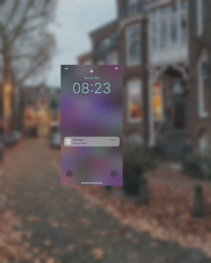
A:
8 h 23 min
